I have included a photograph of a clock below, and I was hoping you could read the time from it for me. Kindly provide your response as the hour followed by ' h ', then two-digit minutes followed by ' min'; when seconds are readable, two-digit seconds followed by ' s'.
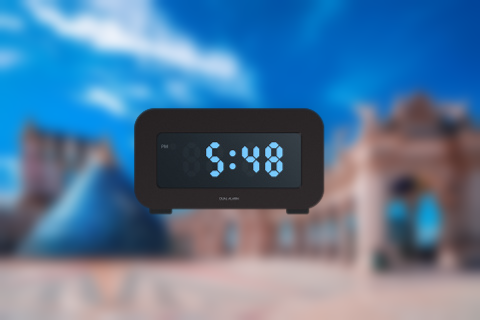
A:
5 h 48 min
